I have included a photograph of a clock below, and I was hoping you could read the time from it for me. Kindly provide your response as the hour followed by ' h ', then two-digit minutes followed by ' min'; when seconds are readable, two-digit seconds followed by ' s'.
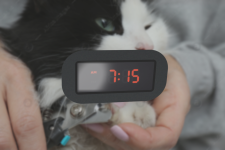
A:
7 h 15 min
